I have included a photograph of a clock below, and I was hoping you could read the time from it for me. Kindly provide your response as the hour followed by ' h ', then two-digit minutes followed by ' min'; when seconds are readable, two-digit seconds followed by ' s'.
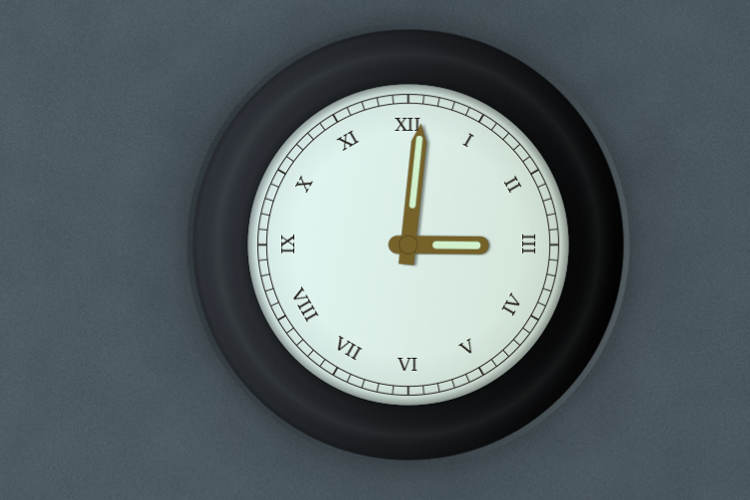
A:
3 h 01 min
